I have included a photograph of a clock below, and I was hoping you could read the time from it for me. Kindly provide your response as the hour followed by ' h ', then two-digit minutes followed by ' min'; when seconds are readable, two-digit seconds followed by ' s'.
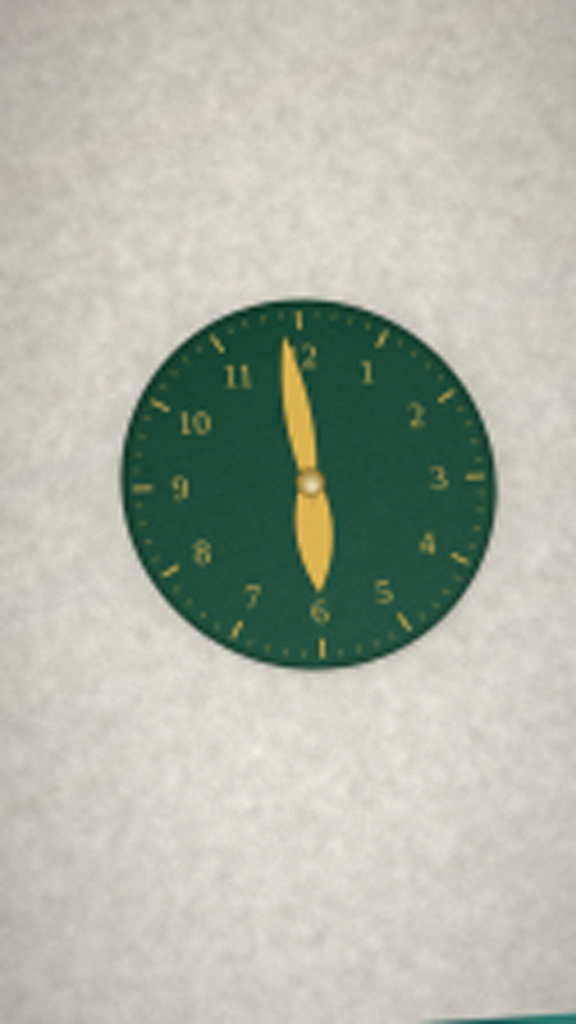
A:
5 h 59 min
